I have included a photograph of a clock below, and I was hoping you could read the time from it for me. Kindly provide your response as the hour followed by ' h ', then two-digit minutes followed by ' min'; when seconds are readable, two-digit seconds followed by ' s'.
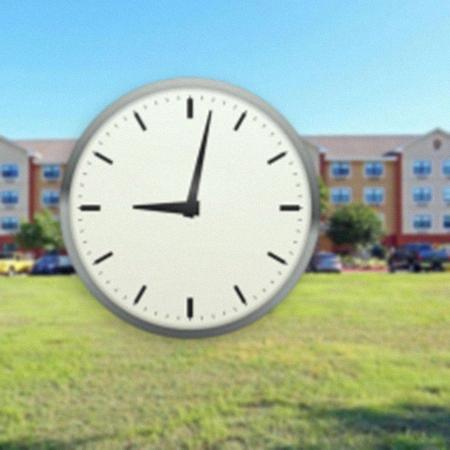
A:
9 h 02 min
